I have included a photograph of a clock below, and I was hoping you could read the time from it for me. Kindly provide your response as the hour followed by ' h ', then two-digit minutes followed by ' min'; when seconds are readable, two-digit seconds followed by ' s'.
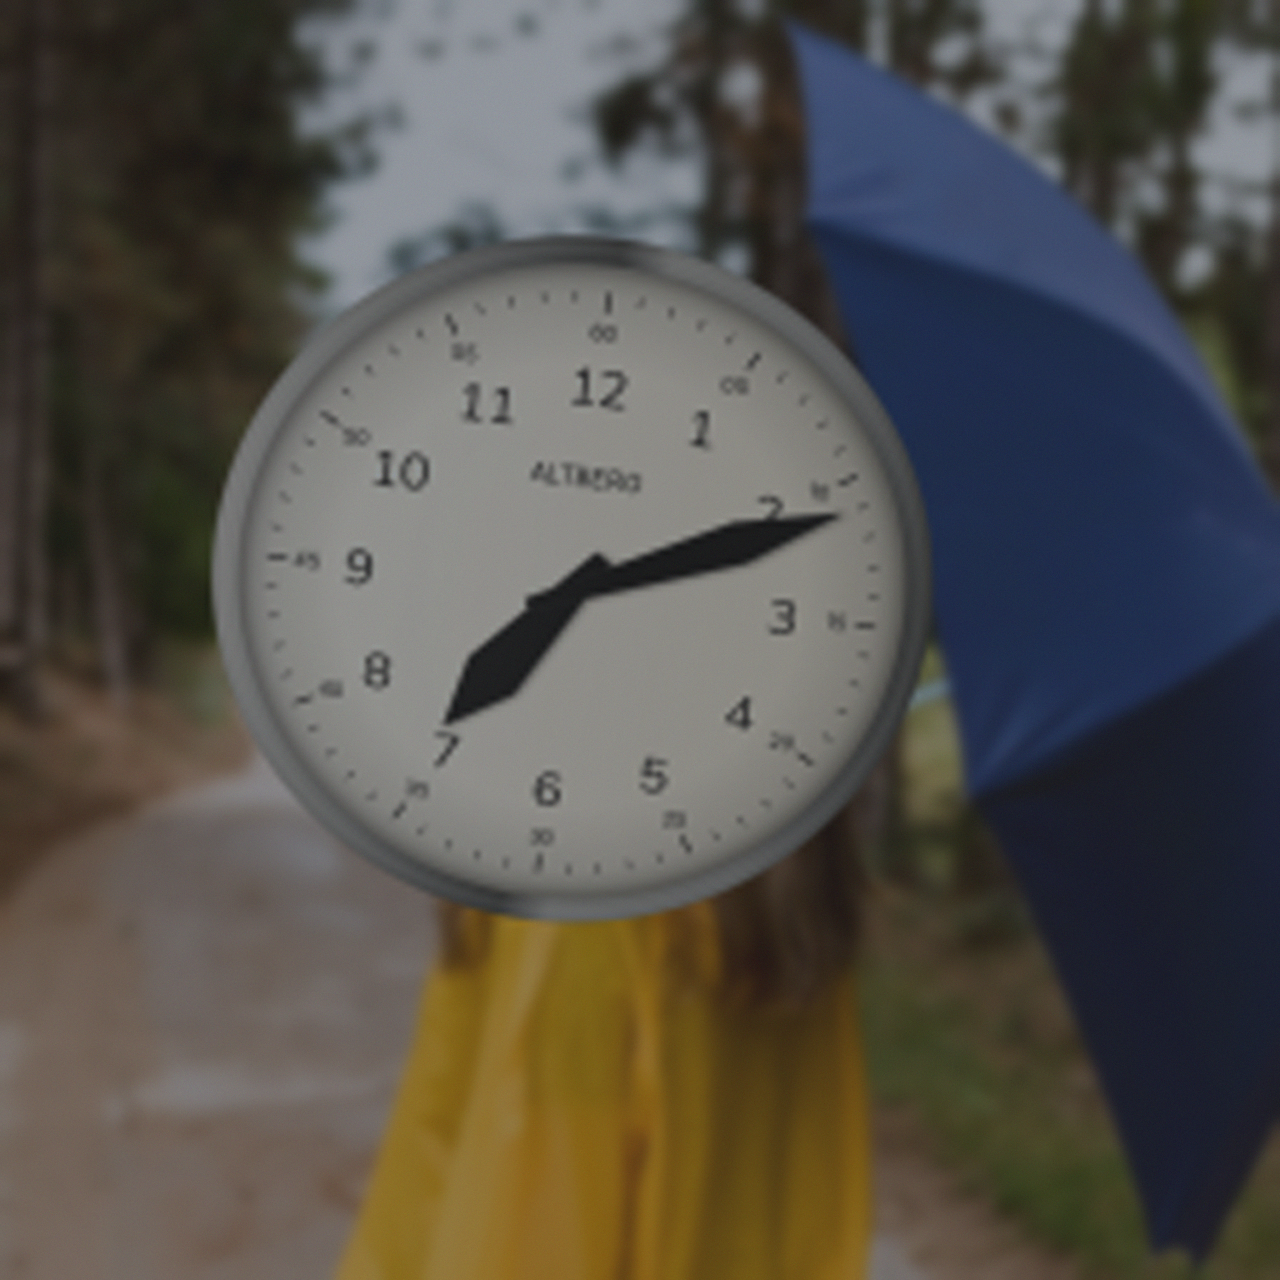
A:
7 h 11 min
